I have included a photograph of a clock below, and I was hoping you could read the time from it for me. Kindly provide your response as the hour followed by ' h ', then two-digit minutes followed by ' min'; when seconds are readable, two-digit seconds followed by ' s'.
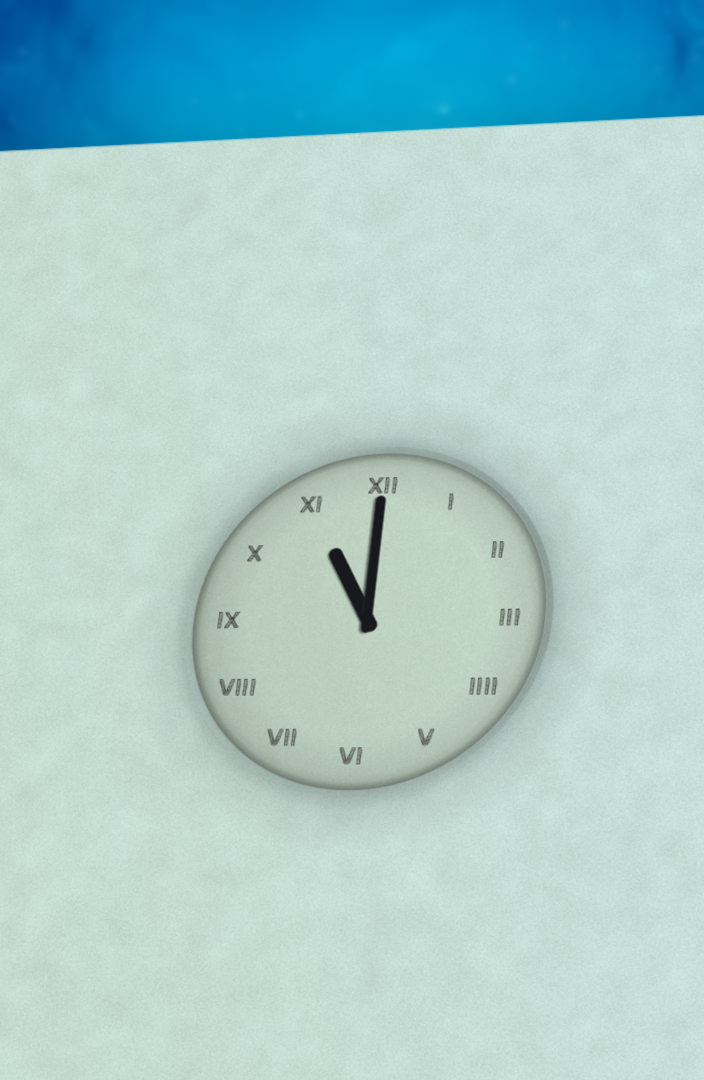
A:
11 h 00 min
